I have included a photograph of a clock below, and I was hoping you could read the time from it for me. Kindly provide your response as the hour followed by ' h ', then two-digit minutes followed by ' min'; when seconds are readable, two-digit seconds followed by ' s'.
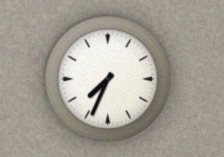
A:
7 h 34 min
